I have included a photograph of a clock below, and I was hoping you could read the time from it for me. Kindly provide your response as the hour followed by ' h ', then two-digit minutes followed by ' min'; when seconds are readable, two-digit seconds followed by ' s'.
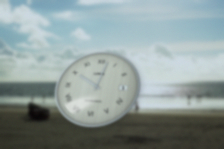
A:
10 h 02 min
